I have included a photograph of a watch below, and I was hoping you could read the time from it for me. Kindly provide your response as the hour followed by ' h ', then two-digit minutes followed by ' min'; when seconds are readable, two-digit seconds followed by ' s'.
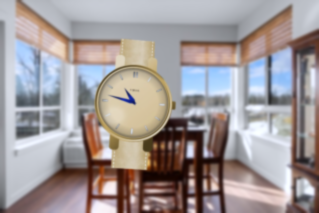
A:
10 h 47 min
